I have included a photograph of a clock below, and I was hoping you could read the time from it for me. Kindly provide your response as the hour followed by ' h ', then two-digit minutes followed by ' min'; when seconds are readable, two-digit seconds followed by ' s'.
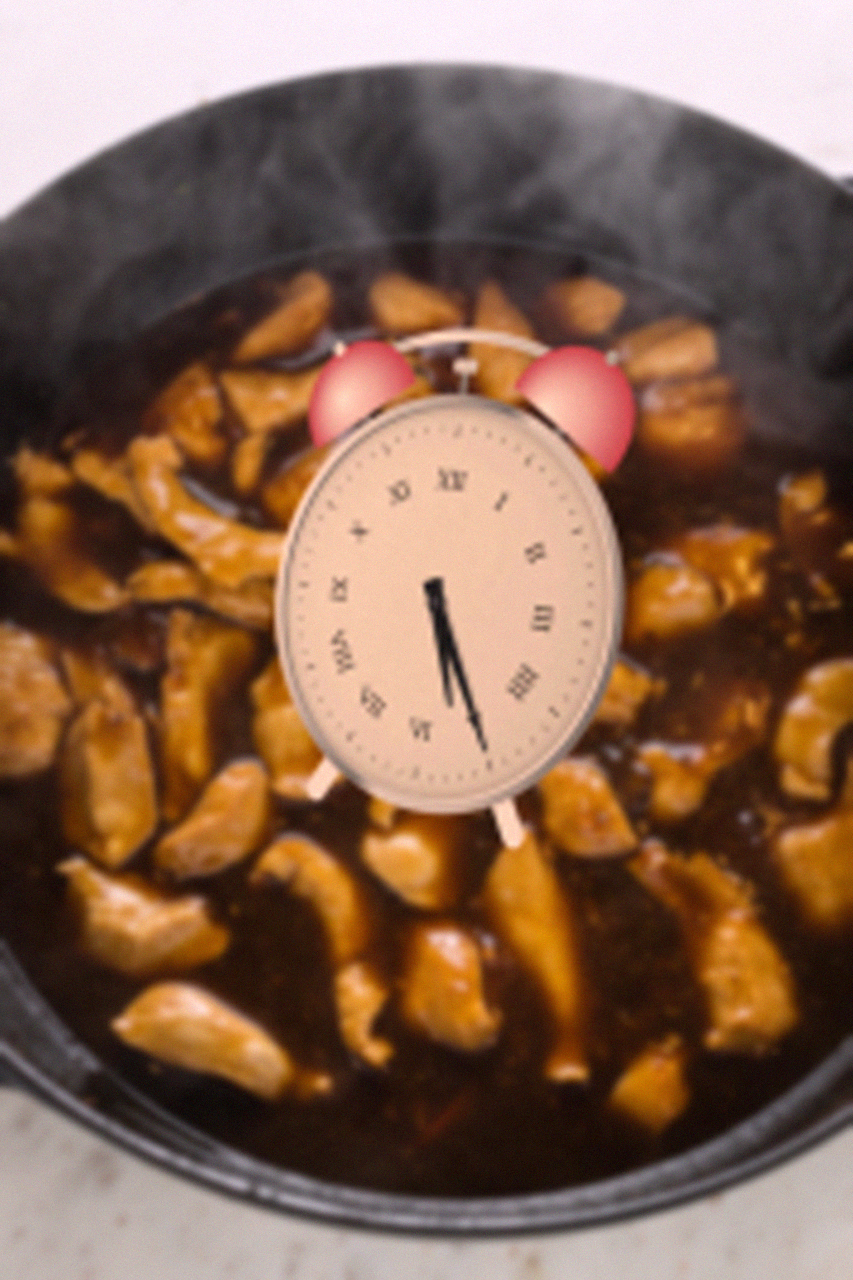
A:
5 h 25 min
